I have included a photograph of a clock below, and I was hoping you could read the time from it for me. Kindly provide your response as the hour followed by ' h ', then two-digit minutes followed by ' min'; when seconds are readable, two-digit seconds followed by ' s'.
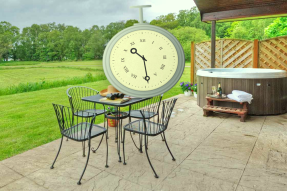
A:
10 h 29 min
